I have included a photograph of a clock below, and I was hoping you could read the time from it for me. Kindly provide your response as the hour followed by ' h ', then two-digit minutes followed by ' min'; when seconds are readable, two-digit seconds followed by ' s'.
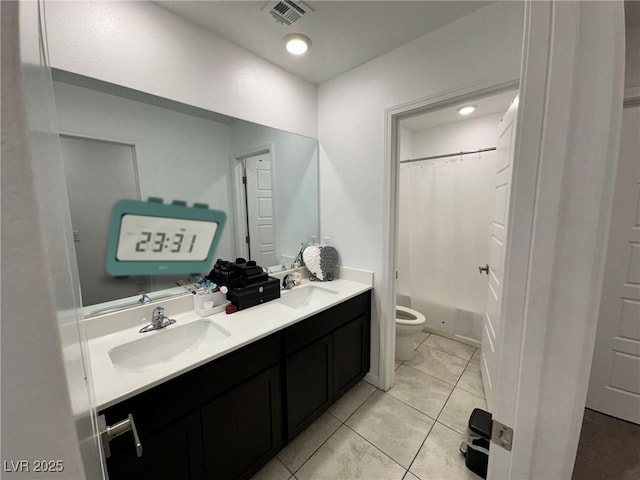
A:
23 h 31 min
